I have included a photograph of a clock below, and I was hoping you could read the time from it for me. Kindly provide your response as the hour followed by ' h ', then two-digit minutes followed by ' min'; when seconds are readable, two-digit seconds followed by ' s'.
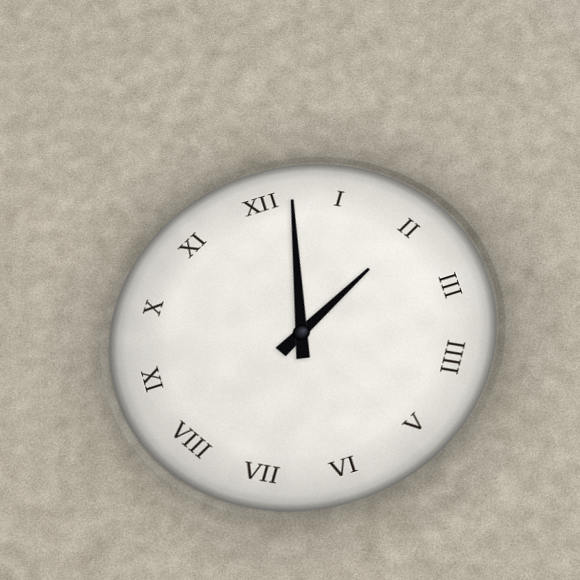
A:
2 h 02 min
